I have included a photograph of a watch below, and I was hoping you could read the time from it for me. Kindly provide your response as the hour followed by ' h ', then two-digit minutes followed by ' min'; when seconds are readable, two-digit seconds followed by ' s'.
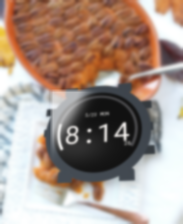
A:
8 h 14 min
